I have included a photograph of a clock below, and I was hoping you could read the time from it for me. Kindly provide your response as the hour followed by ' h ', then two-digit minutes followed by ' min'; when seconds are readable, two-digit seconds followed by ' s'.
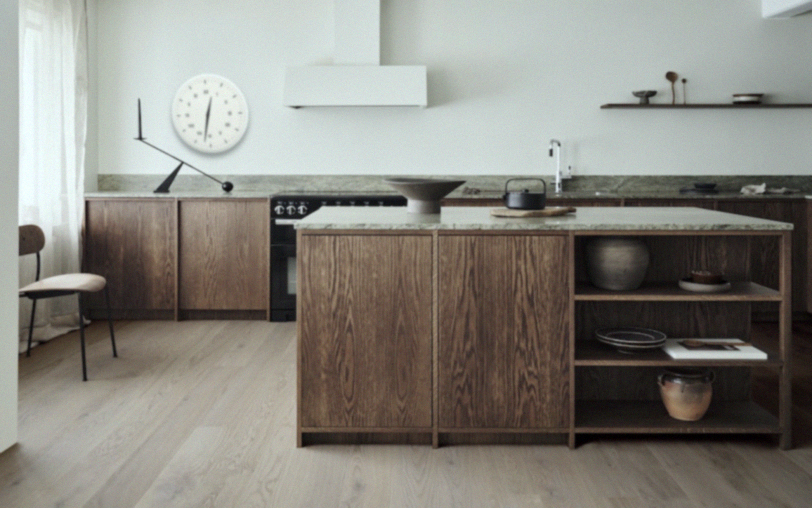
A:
12 h 32 min
